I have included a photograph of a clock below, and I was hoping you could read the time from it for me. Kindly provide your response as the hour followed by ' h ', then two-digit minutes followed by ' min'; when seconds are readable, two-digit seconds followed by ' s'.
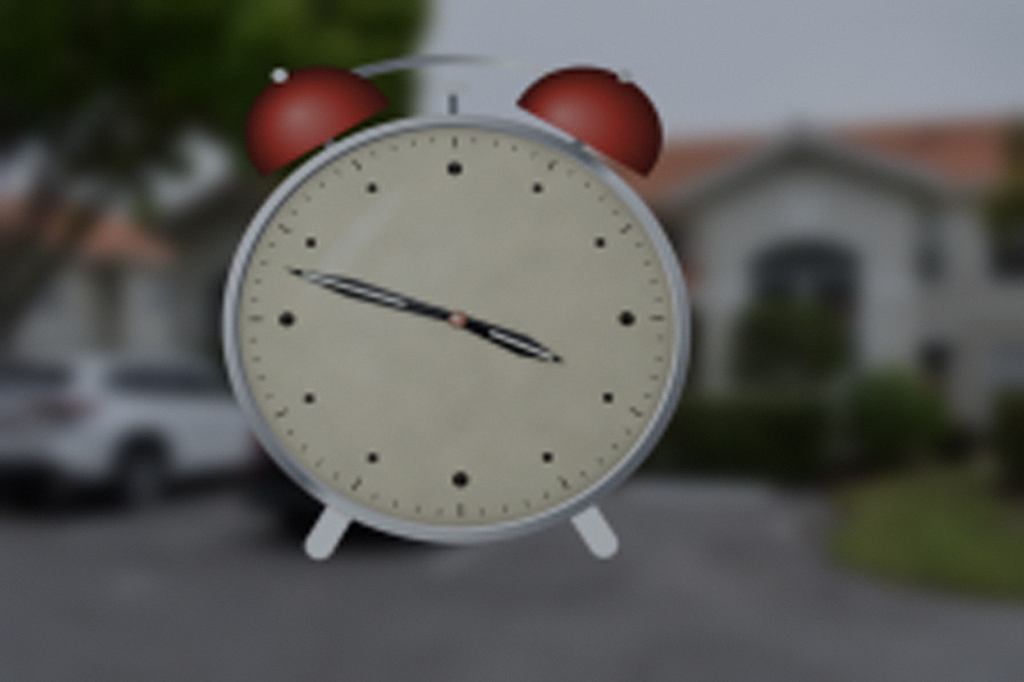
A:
3 h 48 min
